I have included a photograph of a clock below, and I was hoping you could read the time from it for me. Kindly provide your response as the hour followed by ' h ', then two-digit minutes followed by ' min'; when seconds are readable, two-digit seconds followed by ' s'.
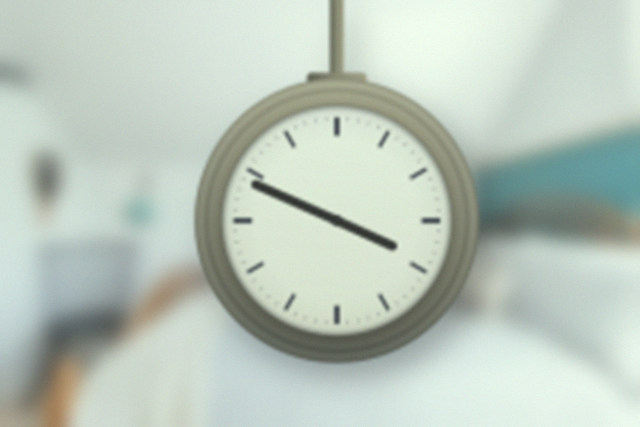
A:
3 h 49 min
